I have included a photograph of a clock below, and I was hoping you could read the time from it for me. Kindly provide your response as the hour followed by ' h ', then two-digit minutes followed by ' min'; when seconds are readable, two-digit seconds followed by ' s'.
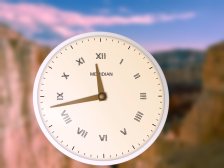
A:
11 h 43 min
